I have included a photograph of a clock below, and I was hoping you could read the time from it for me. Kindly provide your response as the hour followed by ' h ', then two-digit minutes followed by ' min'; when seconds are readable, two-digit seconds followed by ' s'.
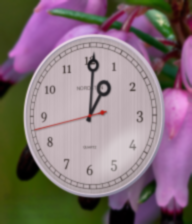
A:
1 h 00 min 43 s
